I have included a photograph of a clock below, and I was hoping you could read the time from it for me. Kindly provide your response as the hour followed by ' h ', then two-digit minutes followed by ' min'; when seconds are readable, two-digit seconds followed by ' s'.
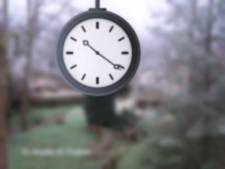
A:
10 h 21 min
